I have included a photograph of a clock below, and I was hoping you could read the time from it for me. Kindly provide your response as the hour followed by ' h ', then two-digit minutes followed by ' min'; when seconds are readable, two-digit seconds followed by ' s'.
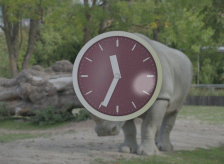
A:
11 h 34 min
